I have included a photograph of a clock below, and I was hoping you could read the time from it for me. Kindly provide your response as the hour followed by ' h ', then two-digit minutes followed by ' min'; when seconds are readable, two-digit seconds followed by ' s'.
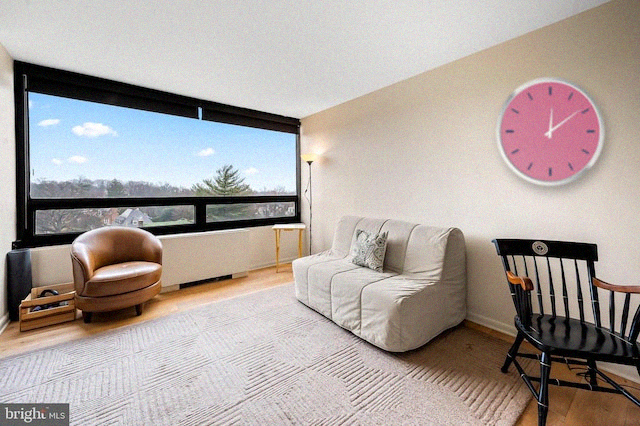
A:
12 h 09 min
